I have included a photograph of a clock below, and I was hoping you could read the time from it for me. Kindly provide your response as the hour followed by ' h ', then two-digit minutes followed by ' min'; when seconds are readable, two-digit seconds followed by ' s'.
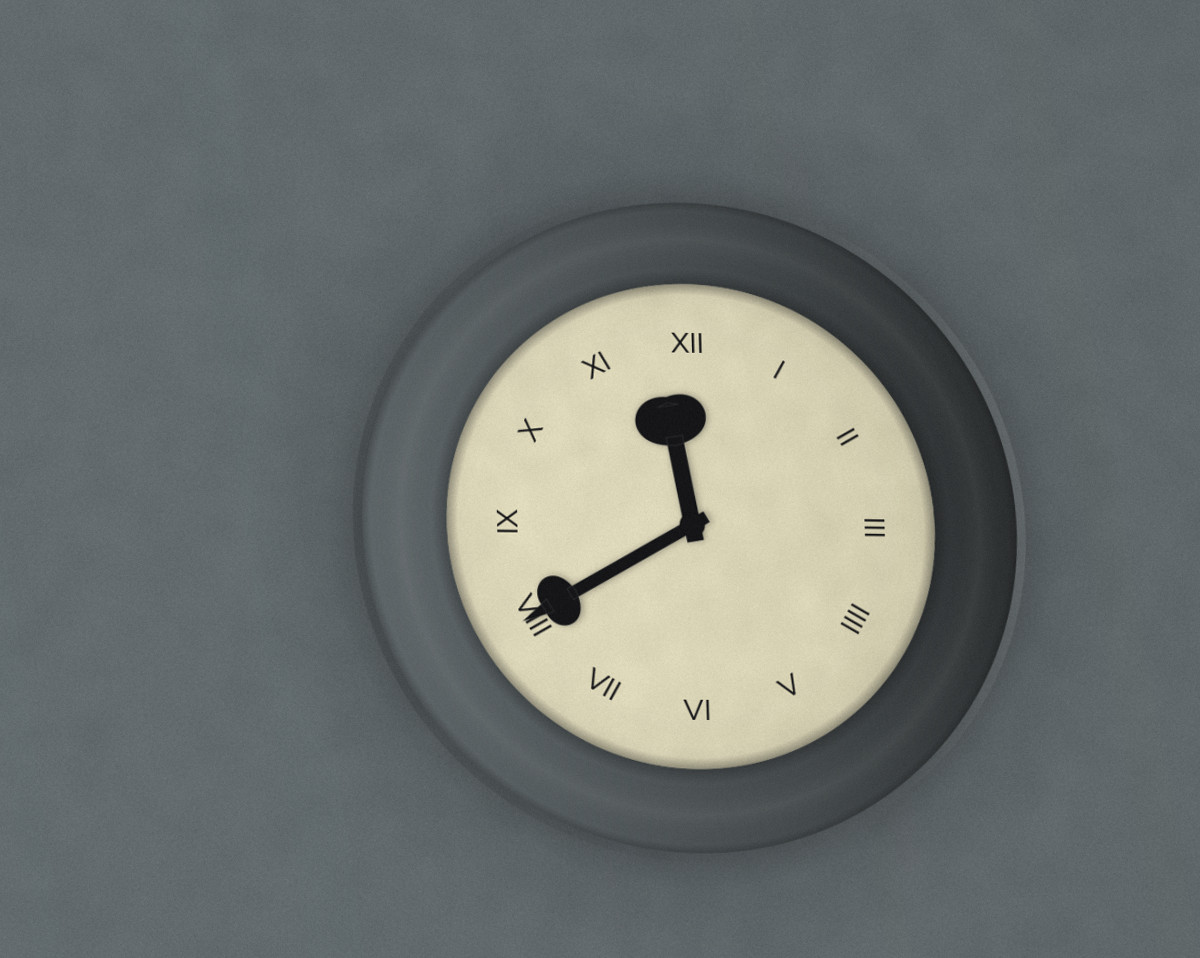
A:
11 h 40 min
